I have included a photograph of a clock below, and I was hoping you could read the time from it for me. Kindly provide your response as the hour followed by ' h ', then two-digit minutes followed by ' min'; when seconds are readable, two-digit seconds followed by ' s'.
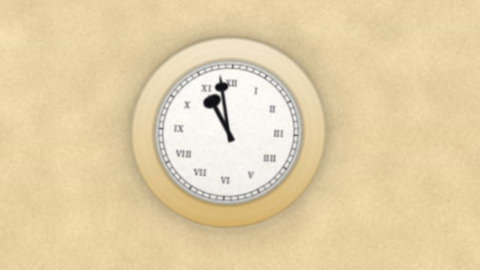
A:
10 h 58 min
